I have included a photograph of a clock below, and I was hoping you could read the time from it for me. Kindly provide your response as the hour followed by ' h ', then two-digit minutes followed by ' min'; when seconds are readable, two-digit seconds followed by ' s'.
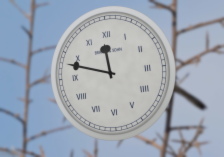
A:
11 h 48 min
